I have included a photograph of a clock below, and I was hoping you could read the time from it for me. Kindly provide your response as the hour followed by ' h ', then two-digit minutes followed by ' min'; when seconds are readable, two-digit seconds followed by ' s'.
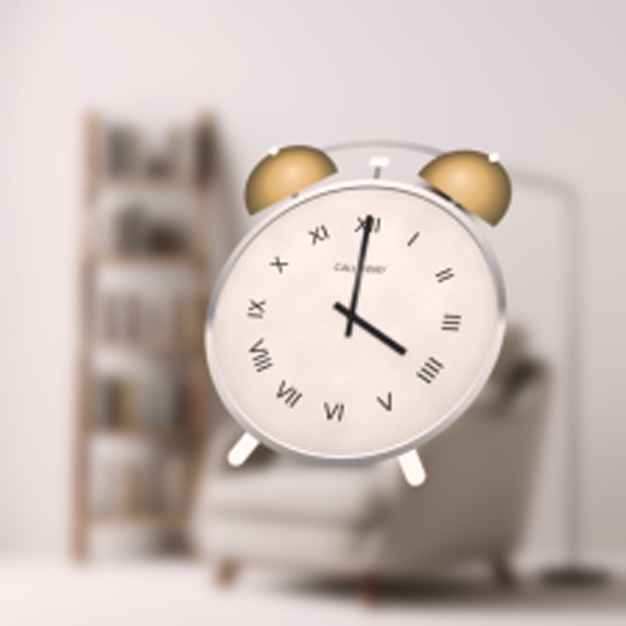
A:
4 h 00 min
